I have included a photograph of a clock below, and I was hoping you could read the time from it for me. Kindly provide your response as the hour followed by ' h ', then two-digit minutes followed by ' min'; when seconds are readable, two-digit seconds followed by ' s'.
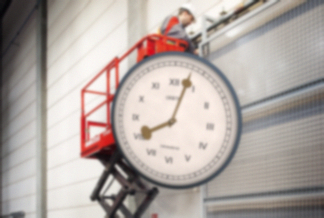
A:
8 h 03 min
